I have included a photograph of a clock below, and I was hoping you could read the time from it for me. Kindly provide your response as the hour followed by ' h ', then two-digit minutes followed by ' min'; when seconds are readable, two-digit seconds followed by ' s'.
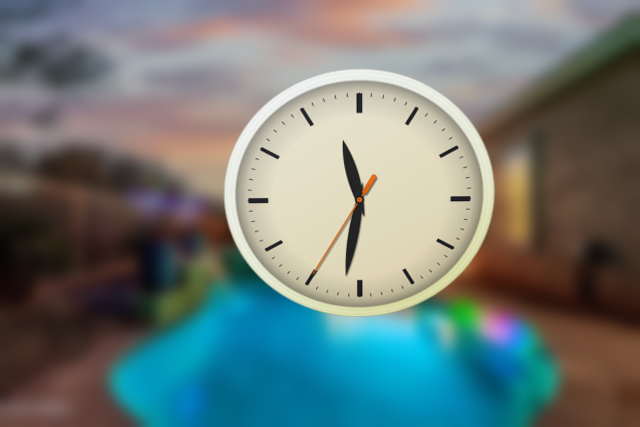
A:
11 h 31 min 35 s
